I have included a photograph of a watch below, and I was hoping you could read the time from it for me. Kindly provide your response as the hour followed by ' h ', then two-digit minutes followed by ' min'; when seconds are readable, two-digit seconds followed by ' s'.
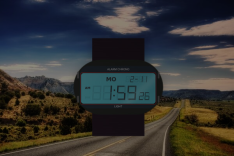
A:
1 h 59 min 26 s
